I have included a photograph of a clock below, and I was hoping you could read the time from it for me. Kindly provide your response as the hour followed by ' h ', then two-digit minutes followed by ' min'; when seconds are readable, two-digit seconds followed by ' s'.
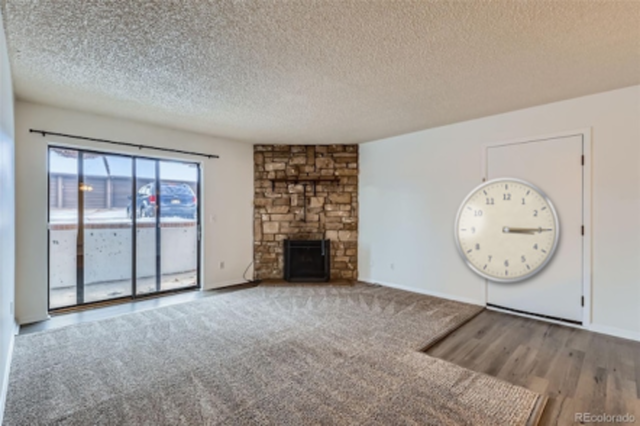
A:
3 h 15 min
